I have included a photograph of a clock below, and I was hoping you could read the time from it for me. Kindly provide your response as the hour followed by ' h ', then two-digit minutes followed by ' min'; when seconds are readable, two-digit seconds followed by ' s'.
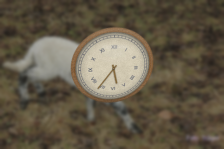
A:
5 h 36 min
